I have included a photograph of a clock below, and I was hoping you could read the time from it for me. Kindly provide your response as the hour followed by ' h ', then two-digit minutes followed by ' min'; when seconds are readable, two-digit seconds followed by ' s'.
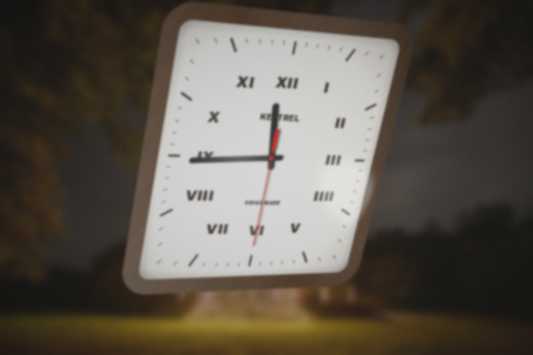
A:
11 h 44 min 30 s
